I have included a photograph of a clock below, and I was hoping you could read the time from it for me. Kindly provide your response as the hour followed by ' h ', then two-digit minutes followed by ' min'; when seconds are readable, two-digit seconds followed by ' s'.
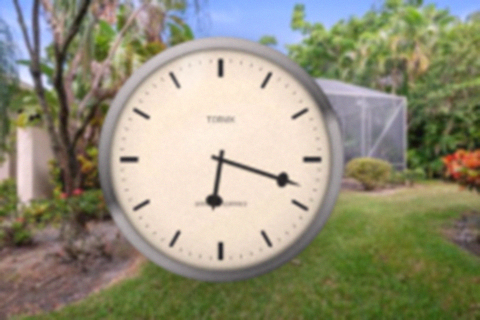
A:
6 h 18 min
